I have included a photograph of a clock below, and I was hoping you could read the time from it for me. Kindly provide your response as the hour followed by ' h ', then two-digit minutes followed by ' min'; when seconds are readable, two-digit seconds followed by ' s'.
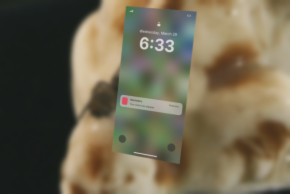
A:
6 h 33 min
